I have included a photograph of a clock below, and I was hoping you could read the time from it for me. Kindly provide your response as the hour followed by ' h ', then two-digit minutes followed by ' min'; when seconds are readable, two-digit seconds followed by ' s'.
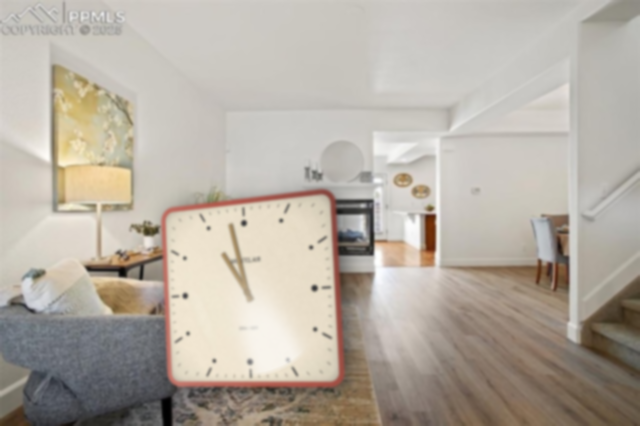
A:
10 h 58 min
